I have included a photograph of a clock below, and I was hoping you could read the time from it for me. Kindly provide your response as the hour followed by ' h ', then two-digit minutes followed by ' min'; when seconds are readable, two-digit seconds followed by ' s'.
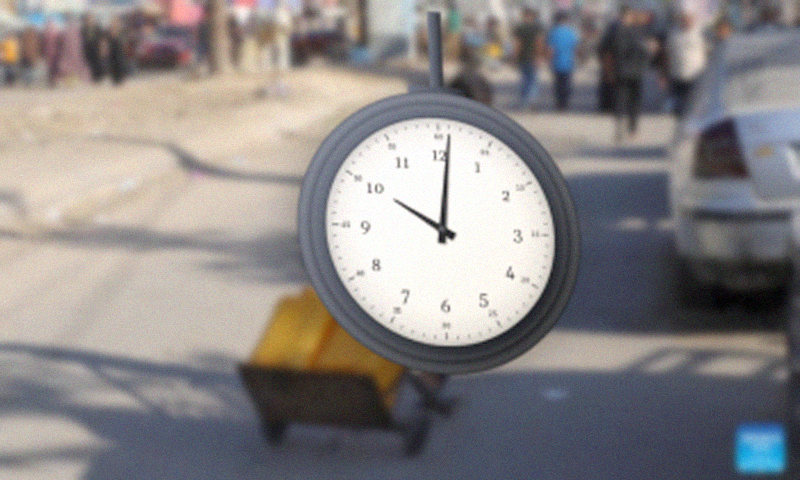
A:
10 h 01 min
